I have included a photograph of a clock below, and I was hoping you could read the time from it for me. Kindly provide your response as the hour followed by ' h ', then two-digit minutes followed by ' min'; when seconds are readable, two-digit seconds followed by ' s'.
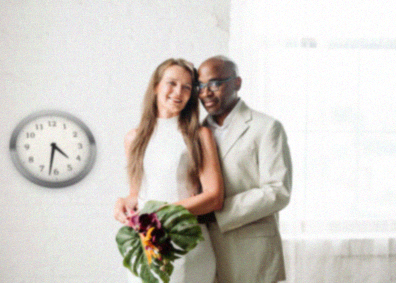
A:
4 h 32 min
